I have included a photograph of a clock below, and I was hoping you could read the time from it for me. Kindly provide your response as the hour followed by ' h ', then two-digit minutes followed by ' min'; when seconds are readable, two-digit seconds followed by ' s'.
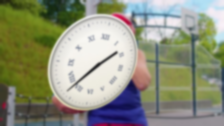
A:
1 h 37 min
